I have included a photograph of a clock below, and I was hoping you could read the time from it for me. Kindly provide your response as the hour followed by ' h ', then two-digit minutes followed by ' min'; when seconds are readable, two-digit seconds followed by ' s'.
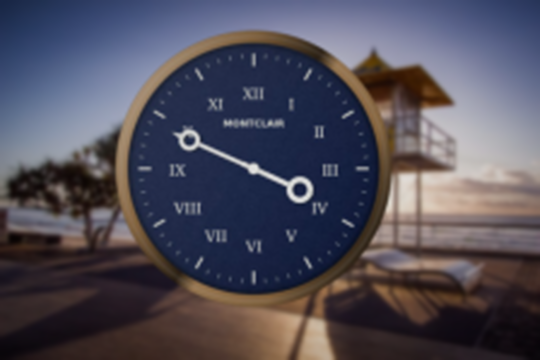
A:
3 h 49 min
